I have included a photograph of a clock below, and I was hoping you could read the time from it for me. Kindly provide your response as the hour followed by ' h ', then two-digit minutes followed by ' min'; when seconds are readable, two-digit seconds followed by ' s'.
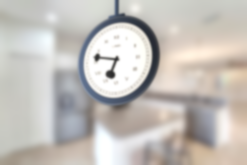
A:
6 h 47 min
